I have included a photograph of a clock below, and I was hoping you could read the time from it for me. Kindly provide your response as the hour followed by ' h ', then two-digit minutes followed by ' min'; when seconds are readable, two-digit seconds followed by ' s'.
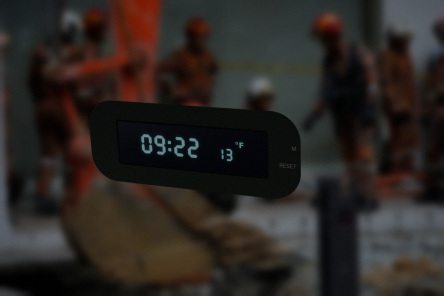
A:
9 h 22 min
